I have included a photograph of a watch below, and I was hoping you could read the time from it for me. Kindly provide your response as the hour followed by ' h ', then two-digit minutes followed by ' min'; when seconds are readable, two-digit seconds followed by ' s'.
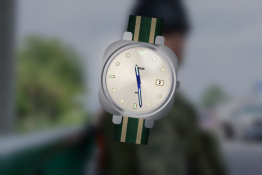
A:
11 h 28 min
